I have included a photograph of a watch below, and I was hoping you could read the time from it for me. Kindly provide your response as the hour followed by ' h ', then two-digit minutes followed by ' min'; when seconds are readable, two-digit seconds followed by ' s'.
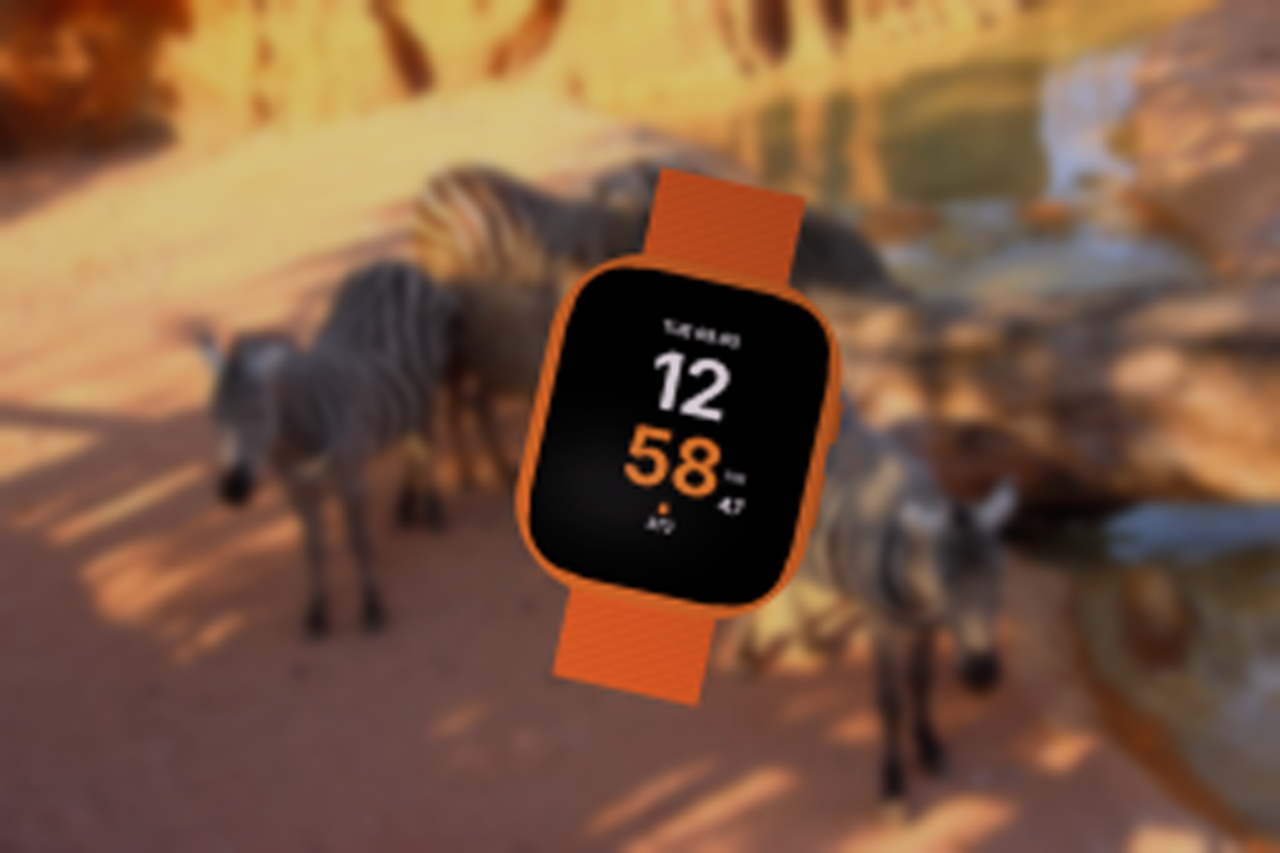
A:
12 h 58 min
